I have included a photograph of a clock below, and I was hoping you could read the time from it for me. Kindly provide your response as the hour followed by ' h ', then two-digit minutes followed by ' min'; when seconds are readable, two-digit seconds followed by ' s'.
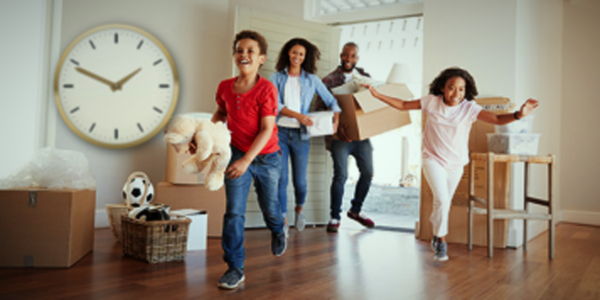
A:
1 h 49 min
